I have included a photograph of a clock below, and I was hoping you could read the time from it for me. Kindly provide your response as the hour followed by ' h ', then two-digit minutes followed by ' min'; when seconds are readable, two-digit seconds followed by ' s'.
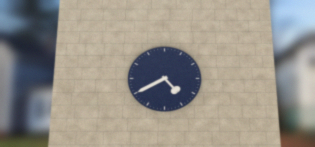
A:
4 h 40 min
